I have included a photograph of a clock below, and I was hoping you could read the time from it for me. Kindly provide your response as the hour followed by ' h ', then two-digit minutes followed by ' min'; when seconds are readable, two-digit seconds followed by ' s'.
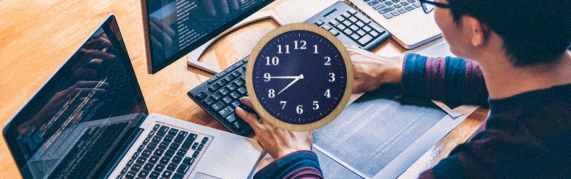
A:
7 h 45 min
